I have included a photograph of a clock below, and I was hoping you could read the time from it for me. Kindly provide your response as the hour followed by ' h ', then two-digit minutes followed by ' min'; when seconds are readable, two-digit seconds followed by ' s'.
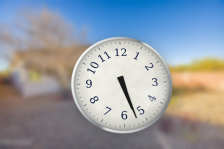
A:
5 h 27 min
